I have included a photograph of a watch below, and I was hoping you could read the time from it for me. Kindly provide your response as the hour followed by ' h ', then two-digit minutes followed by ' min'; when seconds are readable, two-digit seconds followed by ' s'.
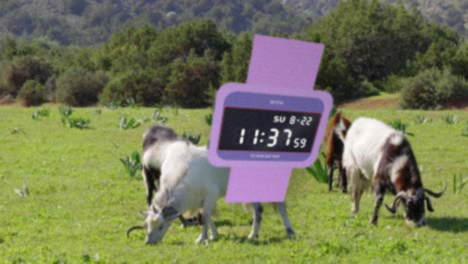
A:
11 h 37 min
